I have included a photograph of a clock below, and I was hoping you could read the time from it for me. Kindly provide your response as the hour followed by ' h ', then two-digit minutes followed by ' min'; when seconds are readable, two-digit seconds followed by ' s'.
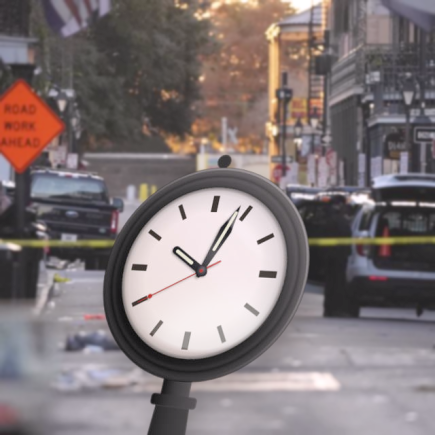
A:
10 h 03 min 40 s
